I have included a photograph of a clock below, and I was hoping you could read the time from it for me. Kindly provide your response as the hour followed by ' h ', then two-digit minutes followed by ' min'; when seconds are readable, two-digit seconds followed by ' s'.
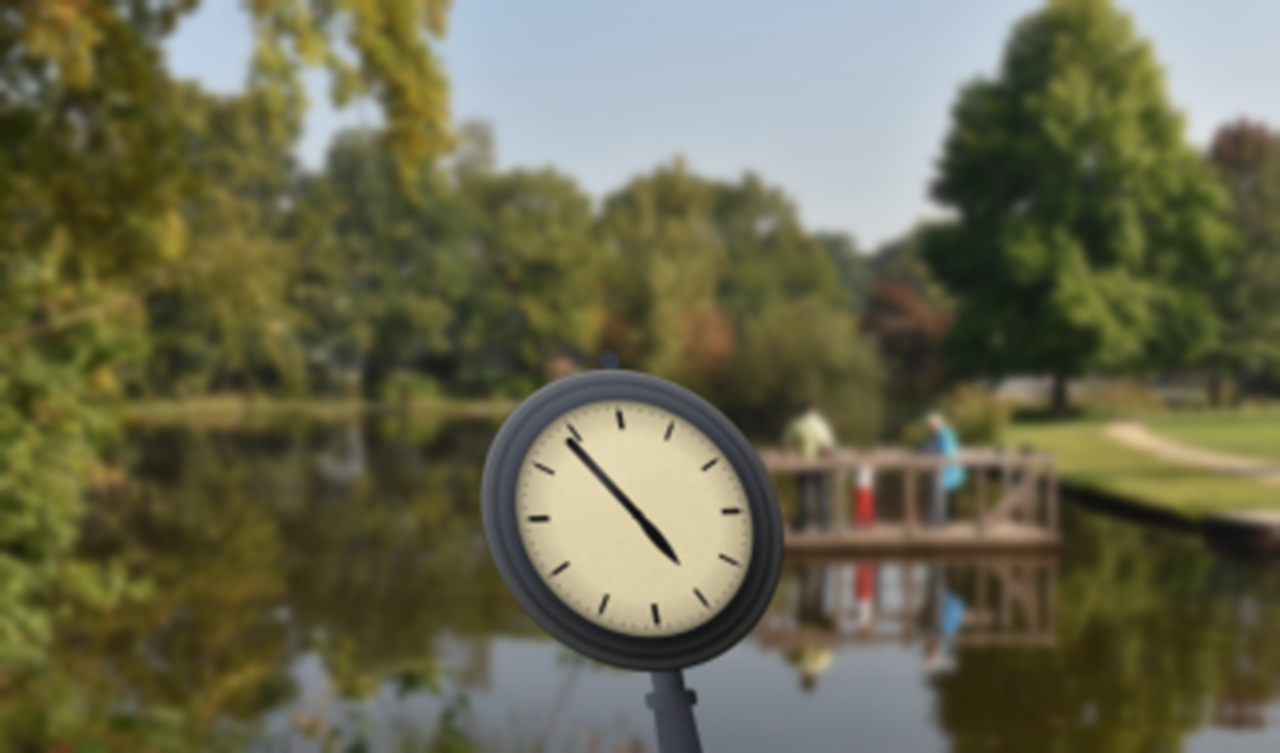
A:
4 h 54 min
